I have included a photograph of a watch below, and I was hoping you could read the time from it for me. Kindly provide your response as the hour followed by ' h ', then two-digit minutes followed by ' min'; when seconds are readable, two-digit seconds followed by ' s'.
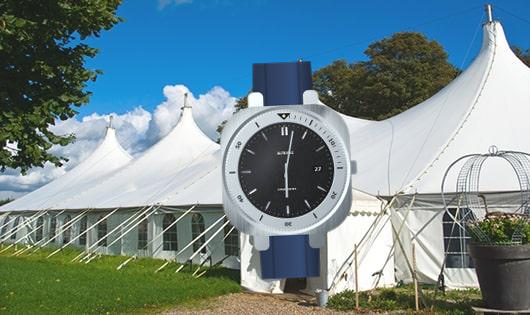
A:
6 h 02 min
